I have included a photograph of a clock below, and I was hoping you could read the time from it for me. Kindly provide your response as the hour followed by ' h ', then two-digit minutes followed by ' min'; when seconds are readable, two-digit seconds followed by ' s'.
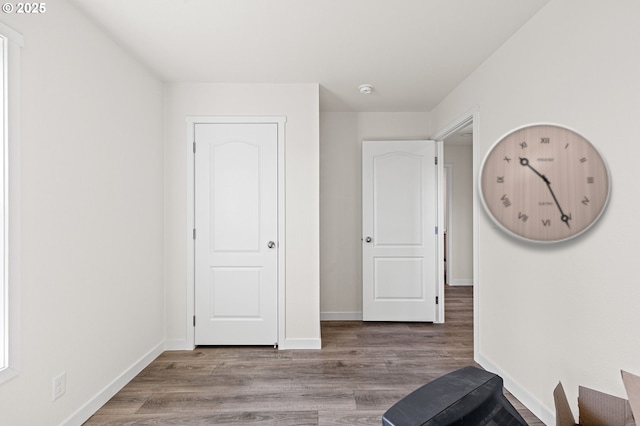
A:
10 h 26 min
